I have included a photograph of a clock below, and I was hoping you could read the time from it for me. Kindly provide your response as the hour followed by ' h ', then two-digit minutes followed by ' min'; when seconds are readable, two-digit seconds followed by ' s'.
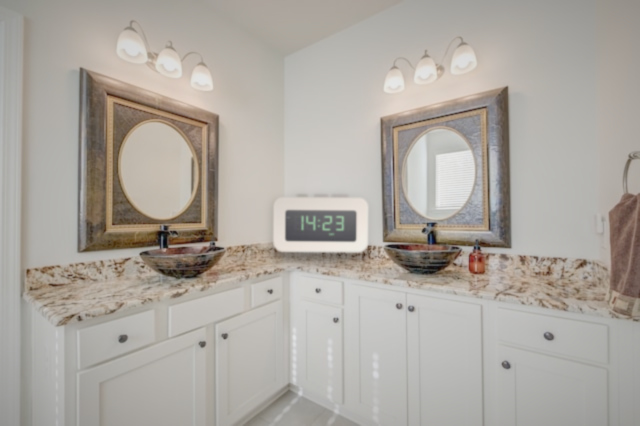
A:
14 h 23 min
